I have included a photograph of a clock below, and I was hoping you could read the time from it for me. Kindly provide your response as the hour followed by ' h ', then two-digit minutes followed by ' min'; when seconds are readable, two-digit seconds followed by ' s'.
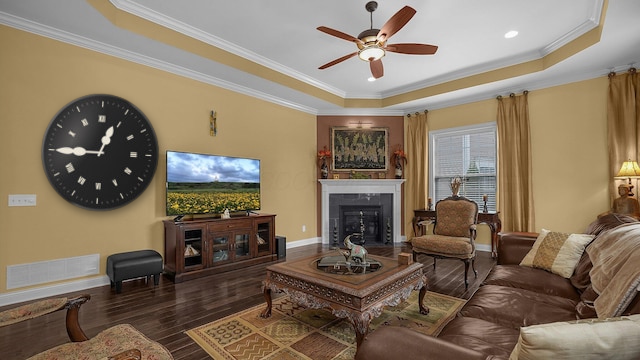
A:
12 h 45 min
